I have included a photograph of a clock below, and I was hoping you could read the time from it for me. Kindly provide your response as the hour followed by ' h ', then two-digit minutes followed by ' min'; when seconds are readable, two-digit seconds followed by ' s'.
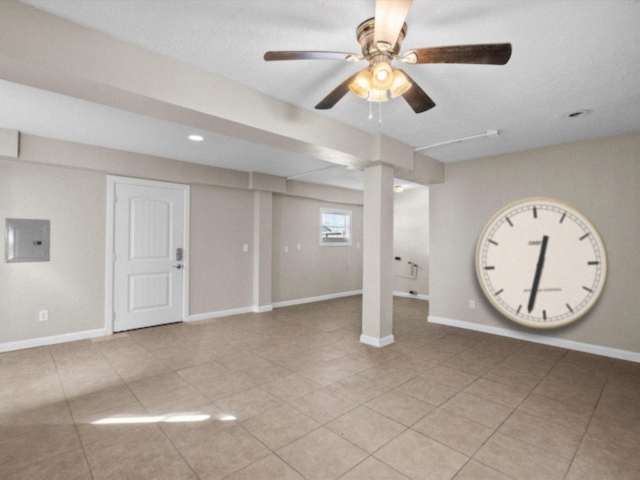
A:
12 h 33 min
